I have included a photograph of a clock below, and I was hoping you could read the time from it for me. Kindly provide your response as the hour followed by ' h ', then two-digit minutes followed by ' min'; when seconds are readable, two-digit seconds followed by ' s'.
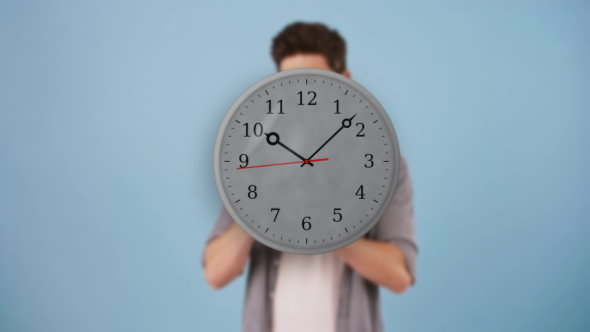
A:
10 h 07 min 44 s
